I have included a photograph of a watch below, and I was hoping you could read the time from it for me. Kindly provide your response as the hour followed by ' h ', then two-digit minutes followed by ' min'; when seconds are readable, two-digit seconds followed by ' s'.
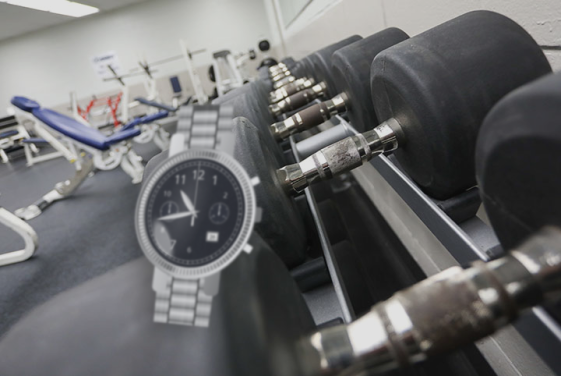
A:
10 h 43 min
